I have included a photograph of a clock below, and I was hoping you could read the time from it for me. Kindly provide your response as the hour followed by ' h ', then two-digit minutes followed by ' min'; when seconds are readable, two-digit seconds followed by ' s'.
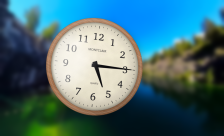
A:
5 h 15 min
